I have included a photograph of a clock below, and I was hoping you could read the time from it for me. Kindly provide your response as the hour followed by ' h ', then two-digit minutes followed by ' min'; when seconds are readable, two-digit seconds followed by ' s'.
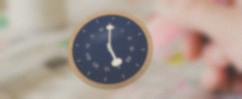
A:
4 h 59 min
